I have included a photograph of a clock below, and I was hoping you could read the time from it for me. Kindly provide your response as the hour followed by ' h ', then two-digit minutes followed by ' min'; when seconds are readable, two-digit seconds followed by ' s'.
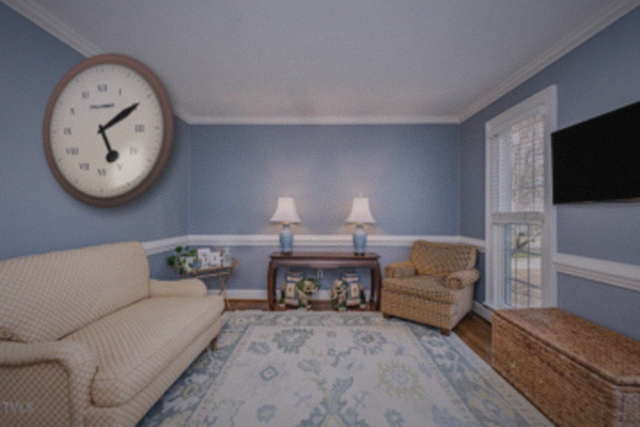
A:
5 h 10 min
